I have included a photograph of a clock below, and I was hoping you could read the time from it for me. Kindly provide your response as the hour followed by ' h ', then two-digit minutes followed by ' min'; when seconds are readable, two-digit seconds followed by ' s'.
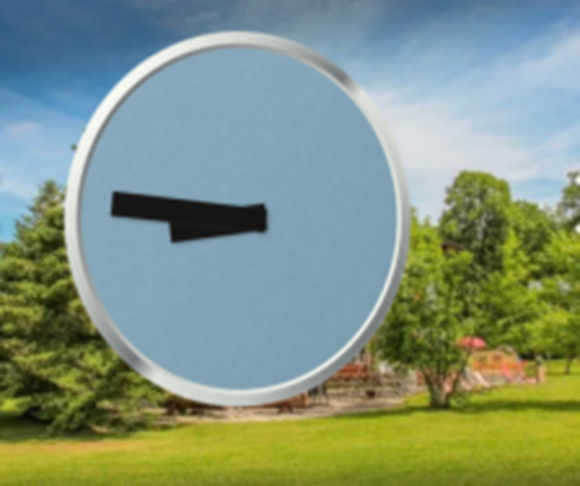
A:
8 h 46 min
